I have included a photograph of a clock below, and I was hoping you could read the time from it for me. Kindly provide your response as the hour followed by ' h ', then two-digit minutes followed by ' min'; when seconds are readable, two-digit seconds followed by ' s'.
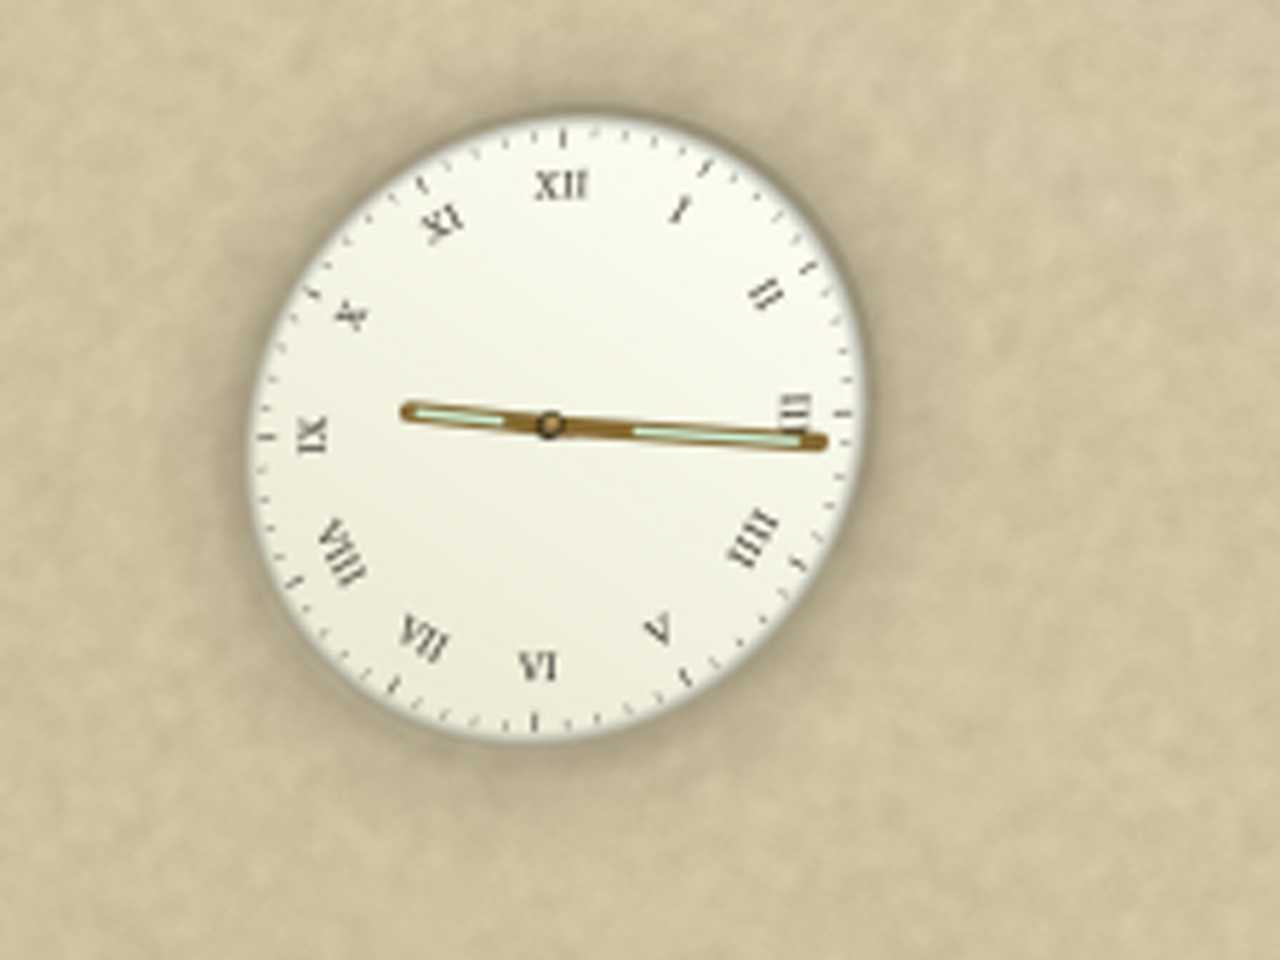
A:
9 h 16 min
